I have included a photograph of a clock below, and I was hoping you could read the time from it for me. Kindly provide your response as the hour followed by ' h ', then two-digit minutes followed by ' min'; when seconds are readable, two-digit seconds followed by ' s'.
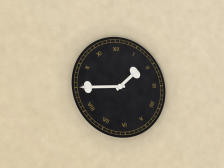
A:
1 h 45 min
